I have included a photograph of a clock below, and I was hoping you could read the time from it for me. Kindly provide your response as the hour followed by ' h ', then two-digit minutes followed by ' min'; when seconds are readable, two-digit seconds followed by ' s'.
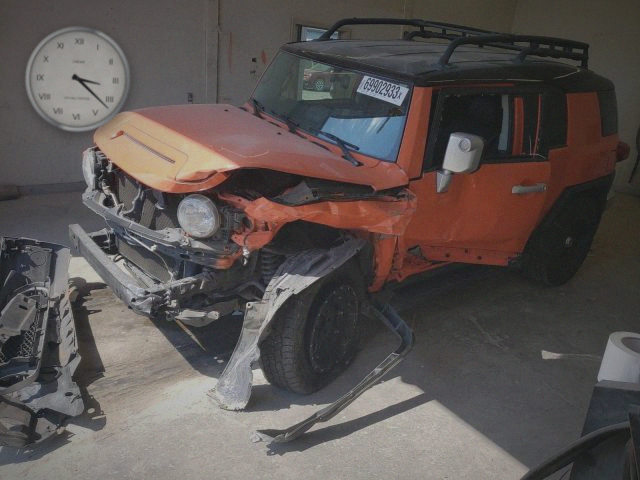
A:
3 h 22 min
